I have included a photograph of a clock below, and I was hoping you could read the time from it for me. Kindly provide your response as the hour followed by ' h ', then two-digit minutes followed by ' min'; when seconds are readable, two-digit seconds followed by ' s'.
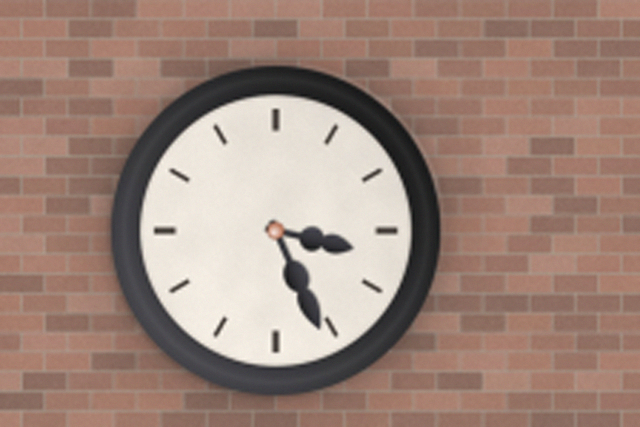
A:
3 h 26 min
